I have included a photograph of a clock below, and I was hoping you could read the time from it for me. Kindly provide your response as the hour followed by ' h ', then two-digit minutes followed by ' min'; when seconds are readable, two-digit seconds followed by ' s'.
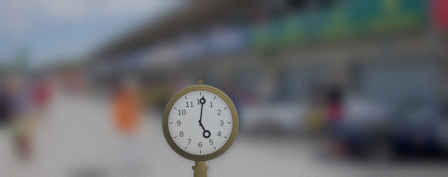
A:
5 h 01 min
